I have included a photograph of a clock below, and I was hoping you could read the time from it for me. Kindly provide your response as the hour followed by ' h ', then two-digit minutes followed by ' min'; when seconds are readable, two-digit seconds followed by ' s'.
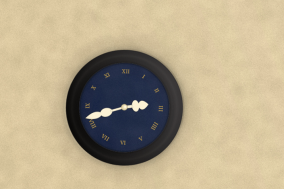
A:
2 h 42 min
